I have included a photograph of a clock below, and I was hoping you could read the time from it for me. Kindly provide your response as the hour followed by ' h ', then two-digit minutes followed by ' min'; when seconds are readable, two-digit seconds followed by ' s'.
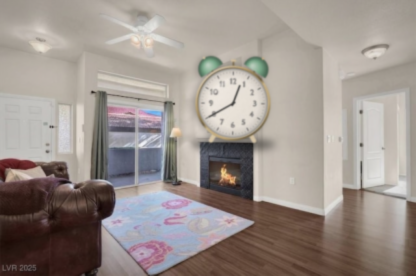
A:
12 h 40 min
